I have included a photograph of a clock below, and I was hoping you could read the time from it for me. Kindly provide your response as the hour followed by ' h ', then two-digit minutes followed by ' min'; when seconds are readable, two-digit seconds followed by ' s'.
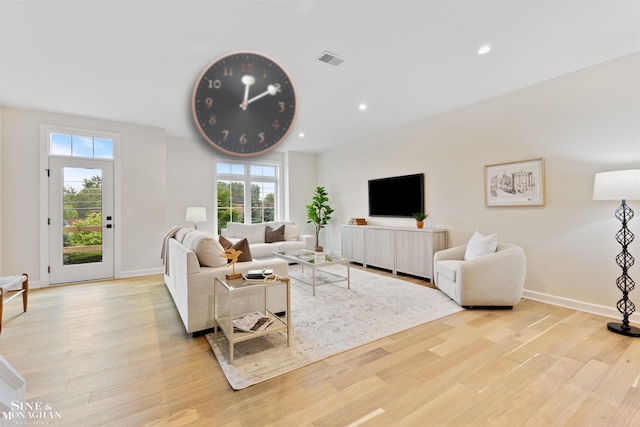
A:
12 h 10 min
